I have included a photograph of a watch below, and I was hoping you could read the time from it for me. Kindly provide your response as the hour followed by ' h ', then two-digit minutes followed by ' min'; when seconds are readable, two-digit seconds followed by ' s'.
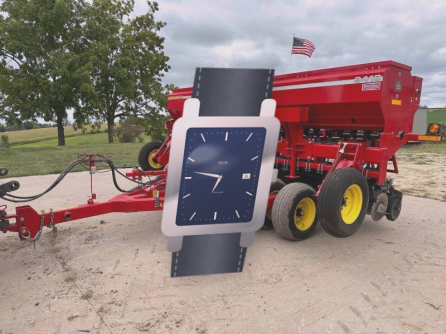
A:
6 h 47 min
